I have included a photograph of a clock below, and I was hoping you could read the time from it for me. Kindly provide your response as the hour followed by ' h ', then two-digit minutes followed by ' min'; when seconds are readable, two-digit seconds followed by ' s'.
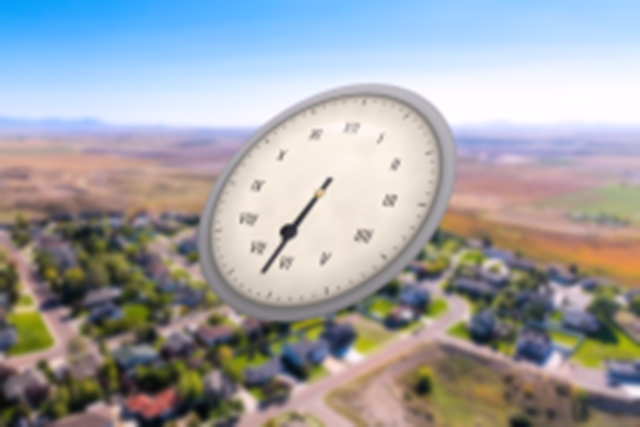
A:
6 h 32 min
